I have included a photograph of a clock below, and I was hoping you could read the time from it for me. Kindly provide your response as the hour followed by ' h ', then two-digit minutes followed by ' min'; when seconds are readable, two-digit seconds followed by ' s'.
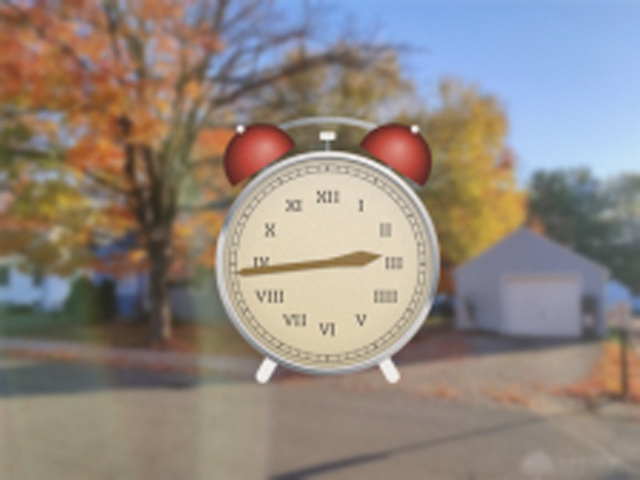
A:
2 h 44 min
